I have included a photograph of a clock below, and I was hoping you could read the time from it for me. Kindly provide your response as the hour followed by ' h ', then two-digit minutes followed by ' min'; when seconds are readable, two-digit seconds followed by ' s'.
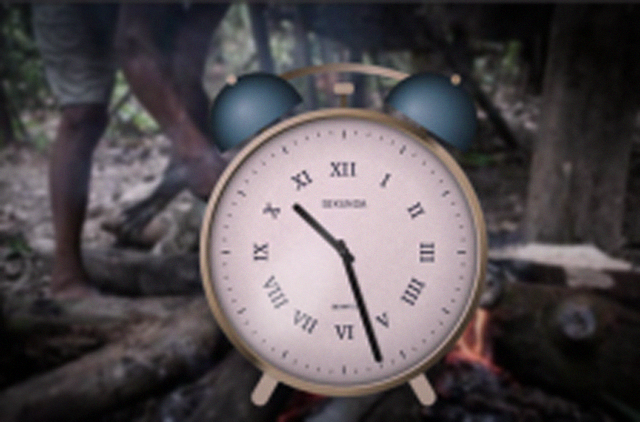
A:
10 h 27 min
